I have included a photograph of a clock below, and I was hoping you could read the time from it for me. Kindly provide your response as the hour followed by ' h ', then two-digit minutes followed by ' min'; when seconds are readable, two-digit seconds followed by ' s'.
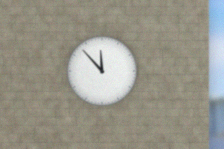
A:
11 h 53 min
